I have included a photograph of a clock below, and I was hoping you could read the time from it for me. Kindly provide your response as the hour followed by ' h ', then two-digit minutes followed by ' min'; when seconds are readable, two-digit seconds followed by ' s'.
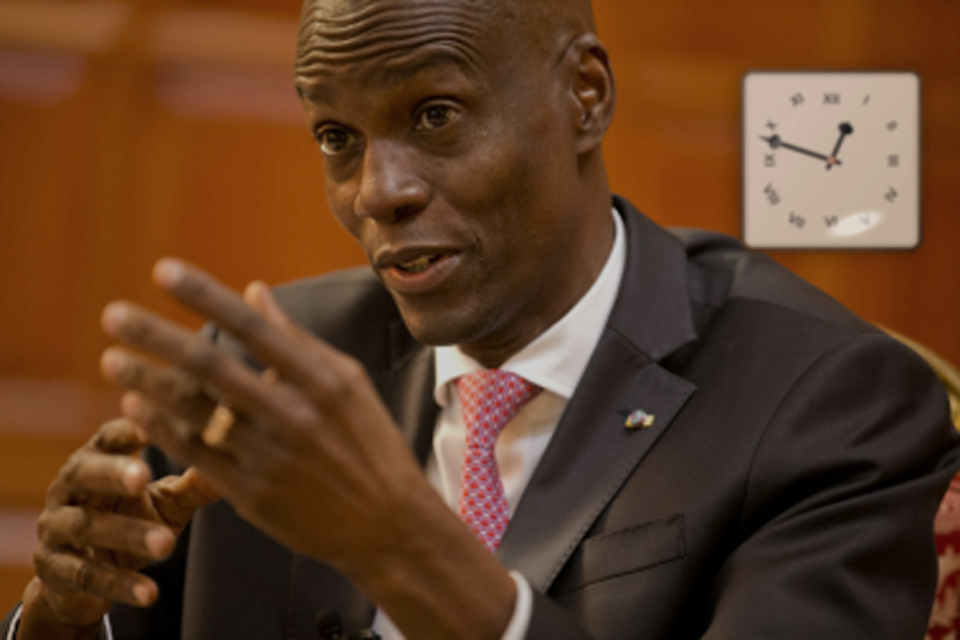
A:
12 h 48 min
